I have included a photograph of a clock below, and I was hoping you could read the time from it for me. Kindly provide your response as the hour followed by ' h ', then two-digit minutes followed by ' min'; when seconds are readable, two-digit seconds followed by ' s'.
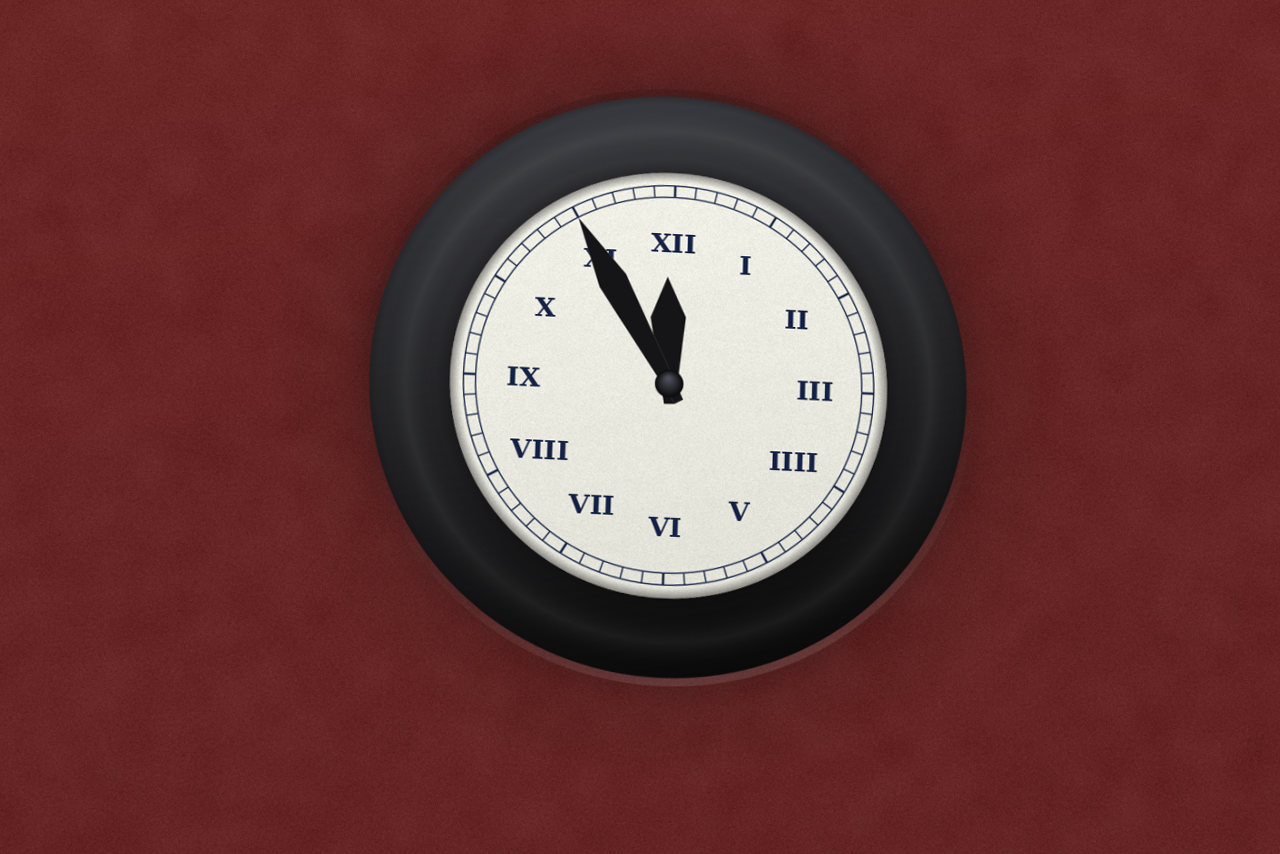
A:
11 h 55 min
